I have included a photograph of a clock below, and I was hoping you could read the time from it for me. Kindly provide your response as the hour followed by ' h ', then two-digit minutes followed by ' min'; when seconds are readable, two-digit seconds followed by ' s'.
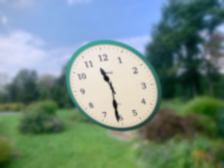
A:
11 h 31 min
